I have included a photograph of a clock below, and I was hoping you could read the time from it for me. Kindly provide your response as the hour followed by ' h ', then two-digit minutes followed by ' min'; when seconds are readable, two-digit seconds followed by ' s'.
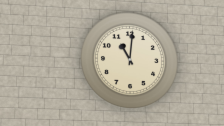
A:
11 h 01 min
